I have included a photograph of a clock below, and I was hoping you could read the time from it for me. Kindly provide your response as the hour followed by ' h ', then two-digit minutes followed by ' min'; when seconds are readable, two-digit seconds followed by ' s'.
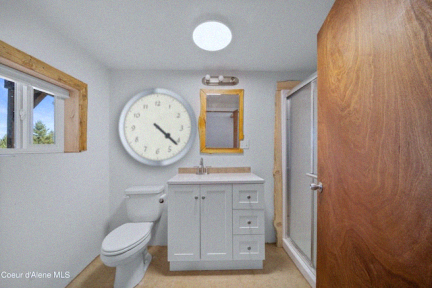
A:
4 h 22 min
